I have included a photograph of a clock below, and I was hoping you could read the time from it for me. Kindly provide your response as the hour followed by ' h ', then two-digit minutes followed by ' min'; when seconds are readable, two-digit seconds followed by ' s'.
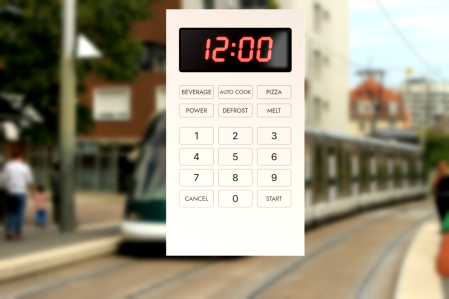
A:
12 h 00 min
